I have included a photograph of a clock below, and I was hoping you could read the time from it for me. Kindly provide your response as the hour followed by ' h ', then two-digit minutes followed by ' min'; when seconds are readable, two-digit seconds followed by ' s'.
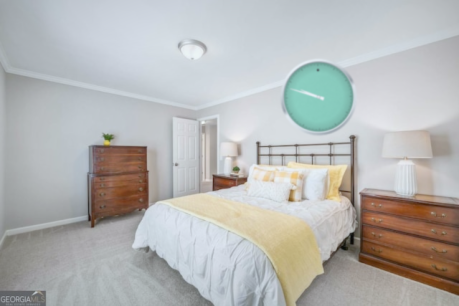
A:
9 h 48 min
